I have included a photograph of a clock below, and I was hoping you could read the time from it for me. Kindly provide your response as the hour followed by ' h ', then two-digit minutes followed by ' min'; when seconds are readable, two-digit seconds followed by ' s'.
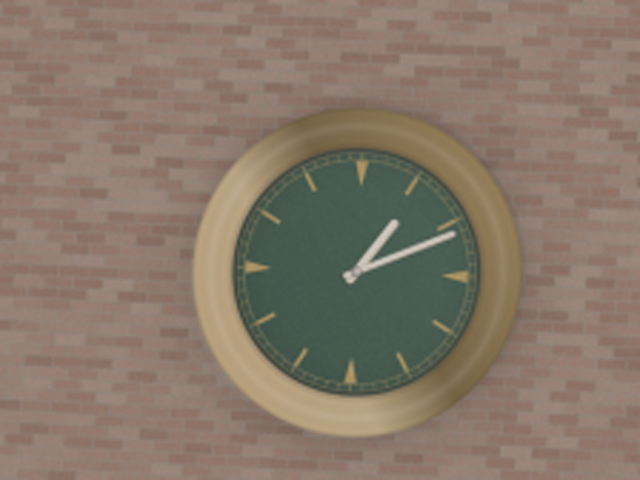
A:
1 h 11 min
